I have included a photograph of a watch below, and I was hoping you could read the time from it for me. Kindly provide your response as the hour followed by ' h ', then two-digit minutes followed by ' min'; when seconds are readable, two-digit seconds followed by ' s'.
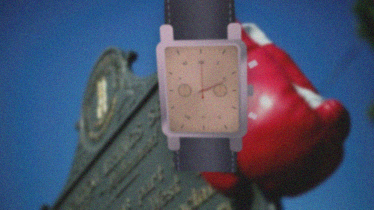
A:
2 h 11 min
